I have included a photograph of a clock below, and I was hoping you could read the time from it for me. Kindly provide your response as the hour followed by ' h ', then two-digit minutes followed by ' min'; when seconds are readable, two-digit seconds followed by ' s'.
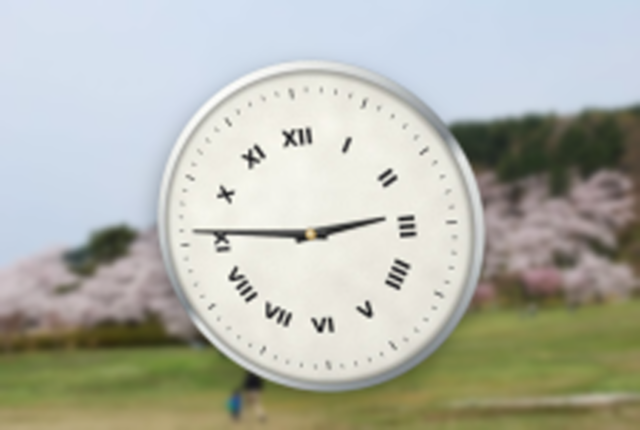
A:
2 h 46 min
